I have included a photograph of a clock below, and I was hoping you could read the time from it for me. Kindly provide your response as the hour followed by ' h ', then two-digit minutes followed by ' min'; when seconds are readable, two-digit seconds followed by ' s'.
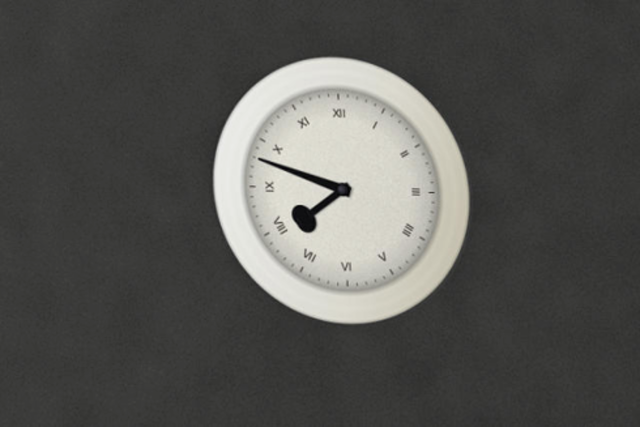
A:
7 h 48 min
